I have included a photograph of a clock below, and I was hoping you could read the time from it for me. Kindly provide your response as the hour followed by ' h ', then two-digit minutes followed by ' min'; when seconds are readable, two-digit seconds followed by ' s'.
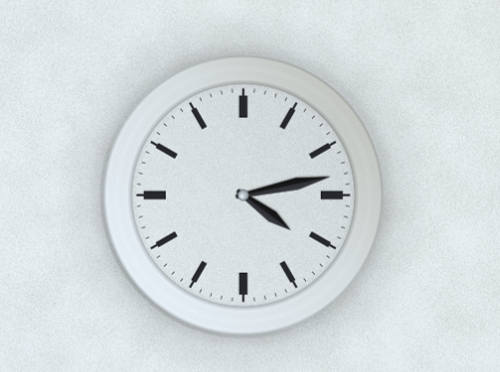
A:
4 h 13 min
